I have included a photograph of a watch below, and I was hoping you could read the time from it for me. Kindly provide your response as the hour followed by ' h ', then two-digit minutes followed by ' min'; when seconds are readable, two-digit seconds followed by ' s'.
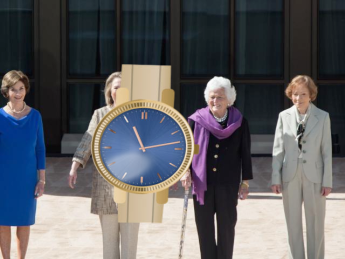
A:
11 h 13 min
